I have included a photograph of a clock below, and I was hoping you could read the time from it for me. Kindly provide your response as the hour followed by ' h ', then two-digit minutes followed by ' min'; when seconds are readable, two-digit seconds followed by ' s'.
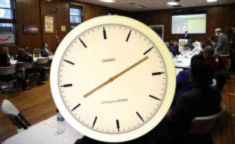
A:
8 h 11 min
